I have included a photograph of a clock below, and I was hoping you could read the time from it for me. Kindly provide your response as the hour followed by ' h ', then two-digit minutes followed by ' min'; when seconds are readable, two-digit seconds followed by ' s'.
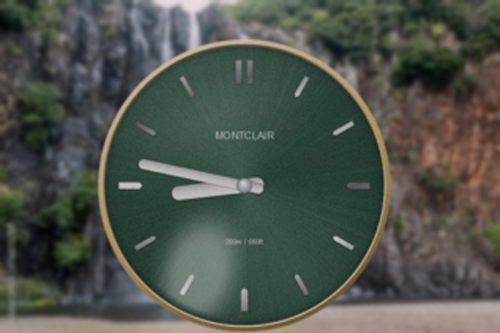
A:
8 h 47 min
